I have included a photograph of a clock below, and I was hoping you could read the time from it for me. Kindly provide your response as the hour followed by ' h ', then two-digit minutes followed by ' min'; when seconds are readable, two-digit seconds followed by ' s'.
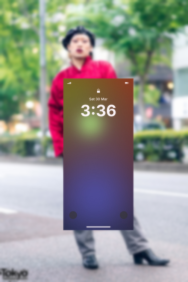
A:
3 h 36 min
